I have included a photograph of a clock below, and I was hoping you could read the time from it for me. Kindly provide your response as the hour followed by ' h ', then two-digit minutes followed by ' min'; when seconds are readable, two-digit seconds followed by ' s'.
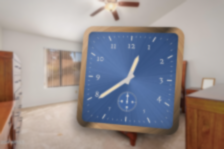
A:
12 h 39 min
